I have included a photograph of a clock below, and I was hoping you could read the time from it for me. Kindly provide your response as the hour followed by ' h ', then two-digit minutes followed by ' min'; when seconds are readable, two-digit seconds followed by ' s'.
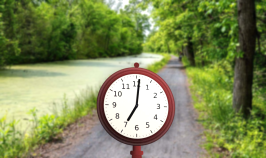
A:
7 h 01 min
